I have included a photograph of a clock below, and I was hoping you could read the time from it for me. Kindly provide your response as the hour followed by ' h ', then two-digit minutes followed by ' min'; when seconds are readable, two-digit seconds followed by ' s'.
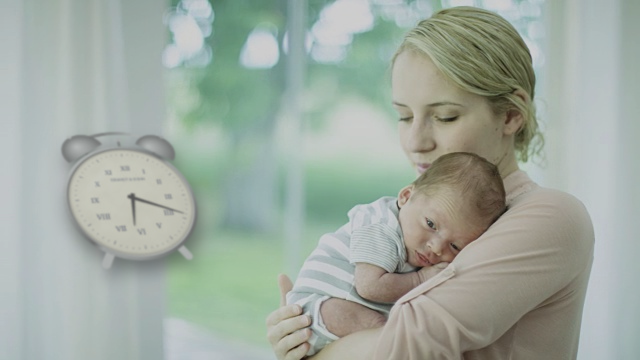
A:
6 h 19 min
